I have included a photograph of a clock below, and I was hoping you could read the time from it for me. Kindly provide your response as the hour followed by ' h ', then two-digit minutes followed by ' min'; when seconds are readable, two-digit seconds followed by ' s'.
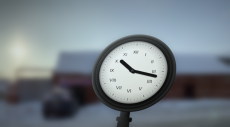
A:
10 h 17 min
